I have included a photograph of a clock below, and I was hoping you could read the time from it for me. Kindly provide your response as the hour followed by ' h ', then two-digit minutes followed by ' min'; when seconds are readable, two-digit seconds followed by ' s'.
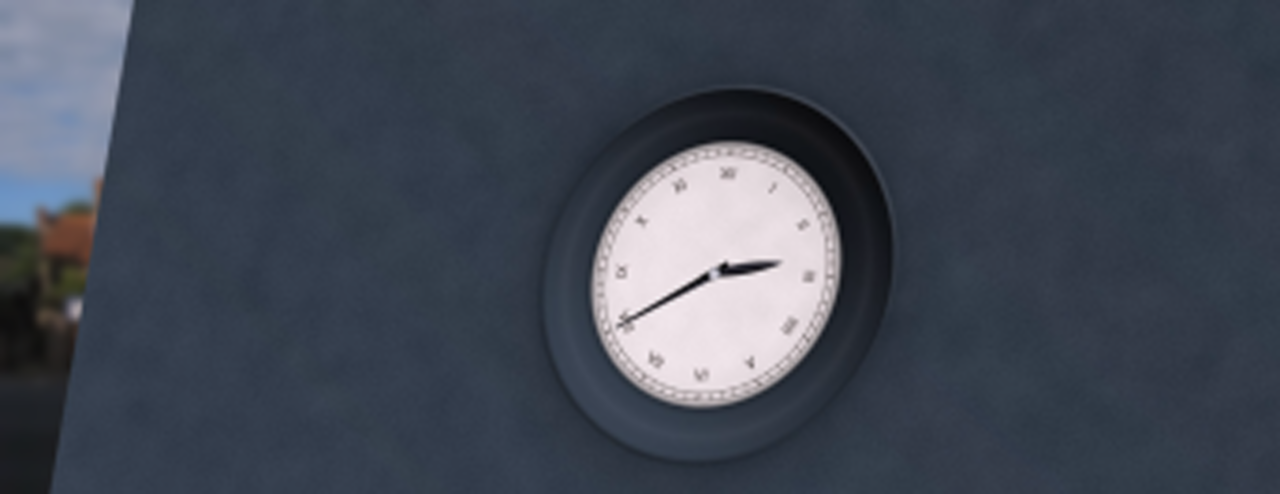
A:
2 h 40 min
